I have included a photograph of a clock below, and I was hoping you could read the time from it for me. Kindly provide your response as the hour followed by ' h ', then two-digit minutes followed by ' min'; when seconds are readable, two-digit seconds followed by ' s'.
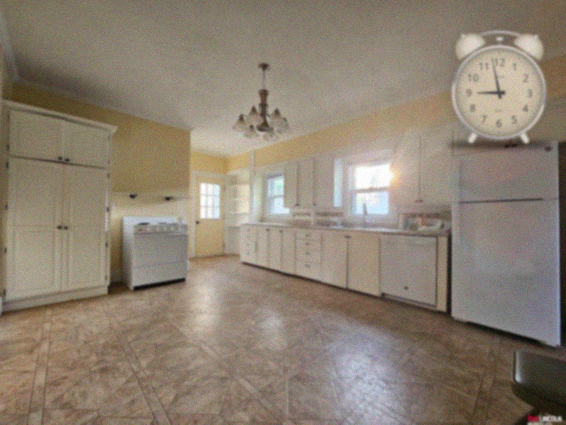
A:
8 h 58 min
